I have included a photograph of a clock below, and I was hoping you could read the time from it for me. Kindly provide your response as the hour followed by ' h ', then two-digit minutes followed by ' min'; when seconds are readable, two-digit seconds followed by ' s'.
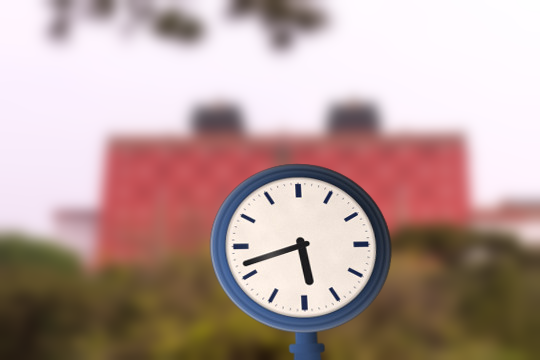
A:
5 h 42 min
